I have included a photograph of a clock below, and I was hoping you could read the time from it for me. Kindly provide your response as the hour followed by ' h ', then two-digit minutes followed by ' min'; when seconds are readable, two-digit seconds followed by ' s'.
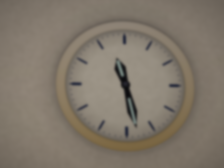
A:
11 h 28 min
